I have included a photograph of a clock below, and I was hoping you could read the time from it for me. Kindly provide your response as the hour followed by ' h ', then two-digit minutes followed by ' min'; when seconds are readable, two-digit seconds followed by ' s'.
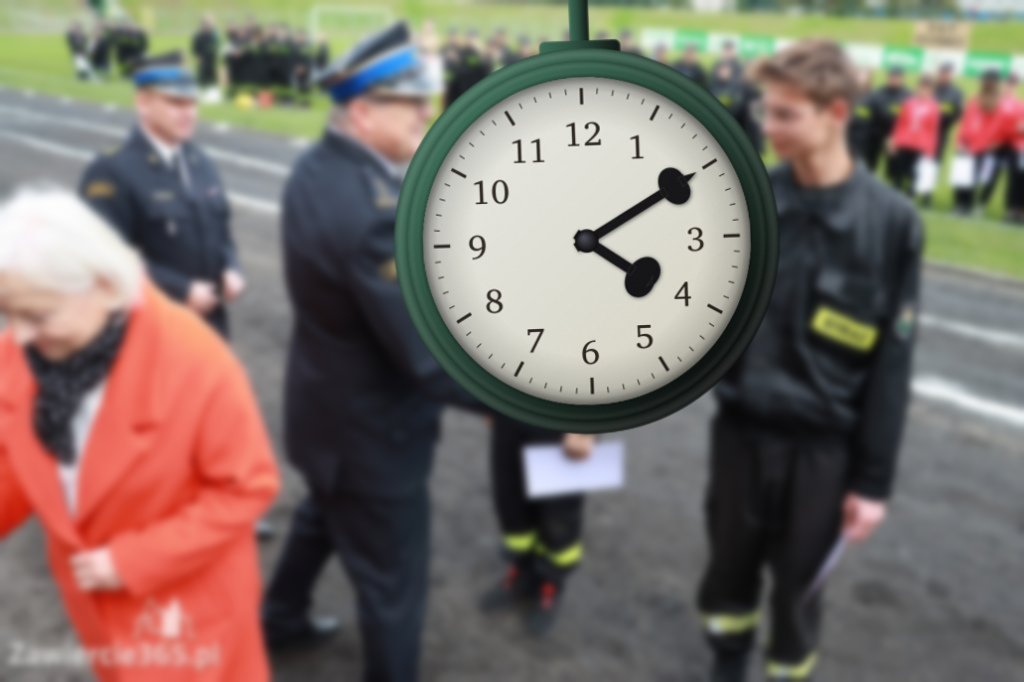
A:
4 h 10 min
